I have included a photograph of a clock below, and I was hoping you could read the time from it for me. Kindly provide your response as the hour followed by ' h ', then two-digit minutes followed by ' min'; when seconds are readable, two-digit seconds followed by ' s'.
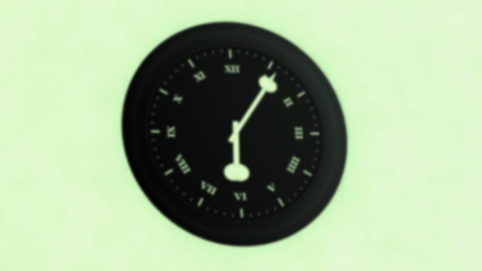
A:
6 h 06 min
